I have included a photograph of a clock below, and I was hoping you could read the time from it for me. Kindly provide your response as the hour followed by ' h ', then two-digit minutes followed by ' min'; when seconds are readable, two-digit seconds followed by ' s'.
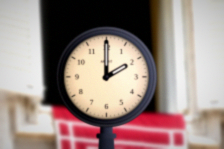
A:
2 h 00 min
